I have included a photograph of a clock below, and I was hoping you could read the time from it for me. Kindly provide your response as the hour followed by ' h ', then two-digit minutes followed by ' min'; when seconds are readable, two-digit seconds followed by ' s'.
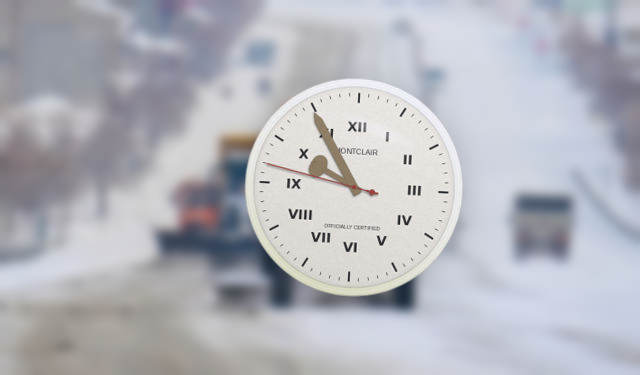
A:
9 h 54 min 47 s
